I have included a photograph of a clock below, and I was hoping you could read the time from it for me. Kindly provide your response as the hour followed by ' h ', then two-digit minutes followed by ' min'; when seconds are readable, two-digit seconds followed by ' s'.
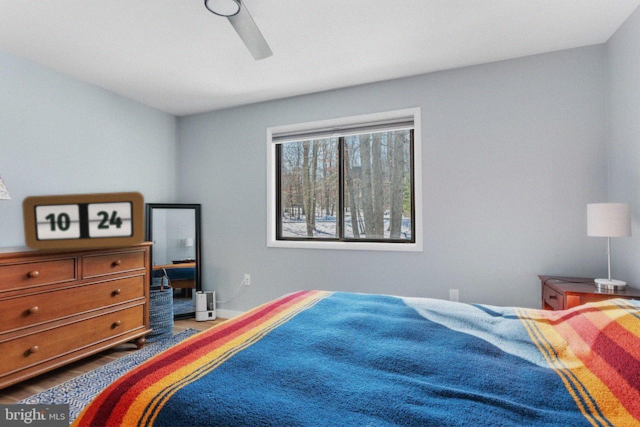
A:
10 h 24 min
